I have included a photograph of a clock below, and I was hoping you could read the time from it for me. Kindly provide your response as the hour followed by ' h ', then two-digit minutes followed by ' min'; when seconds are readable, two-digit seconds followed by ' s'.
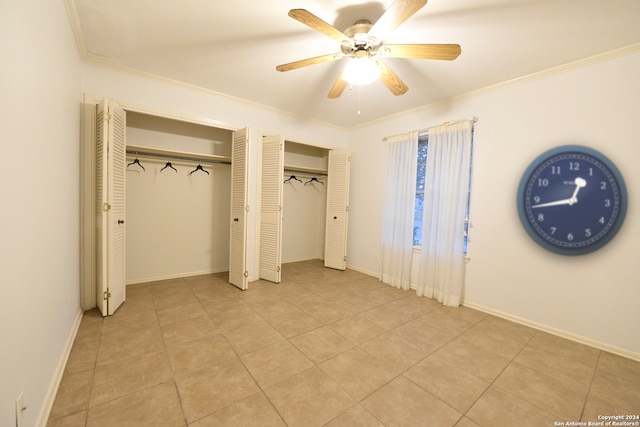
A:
12 h 43 min
